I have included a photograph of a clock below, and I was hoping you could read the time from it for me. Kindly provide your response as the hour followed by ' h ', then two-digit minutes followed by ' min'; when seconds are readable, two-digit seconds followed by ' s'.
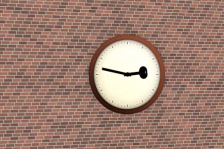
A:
2 h 47 min
